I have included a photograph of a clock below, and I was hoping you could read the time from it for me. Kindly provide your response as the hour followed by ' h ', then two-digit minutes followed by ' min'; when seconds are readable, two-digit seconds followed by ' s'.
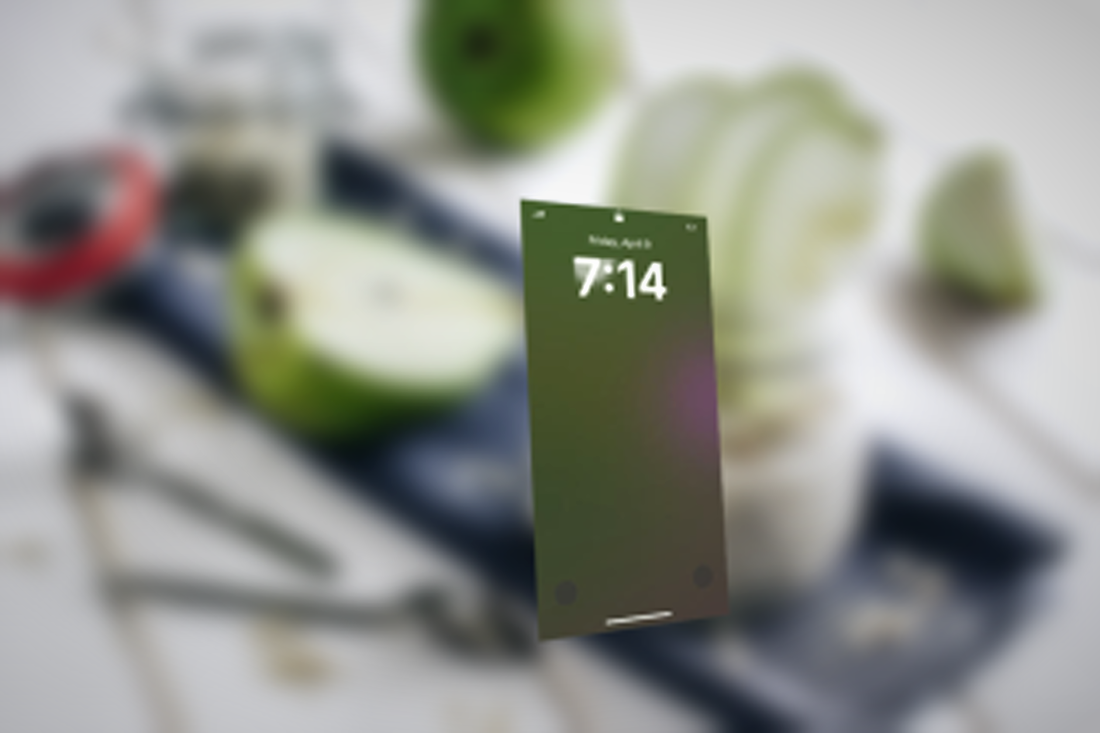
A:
7 h 14 min
